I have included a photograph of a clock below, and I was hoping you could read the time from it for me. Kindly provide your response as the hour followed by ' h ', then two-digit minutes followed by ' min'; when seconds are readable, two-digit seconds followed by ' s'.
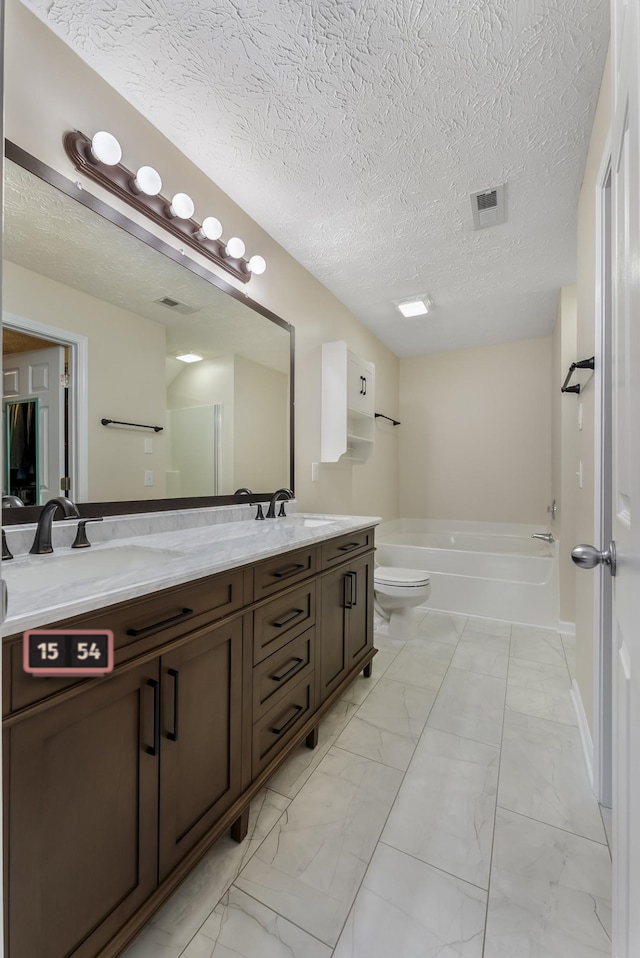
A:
15 h 54 min
